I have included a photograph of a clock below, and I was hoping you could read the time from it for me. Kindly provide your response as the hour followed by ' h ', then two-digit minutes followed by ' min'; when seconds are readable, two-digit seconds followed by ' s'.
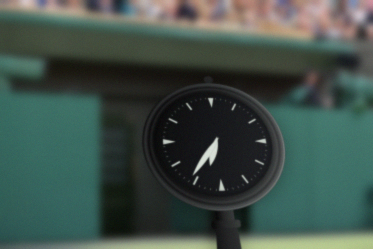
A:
6 h 36 min
